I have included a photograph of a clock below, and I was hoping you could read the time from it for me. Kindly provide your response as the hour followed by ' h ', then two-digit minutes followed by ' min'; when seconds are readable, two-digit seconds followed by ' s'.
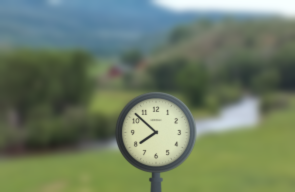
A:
7 h 52 min
